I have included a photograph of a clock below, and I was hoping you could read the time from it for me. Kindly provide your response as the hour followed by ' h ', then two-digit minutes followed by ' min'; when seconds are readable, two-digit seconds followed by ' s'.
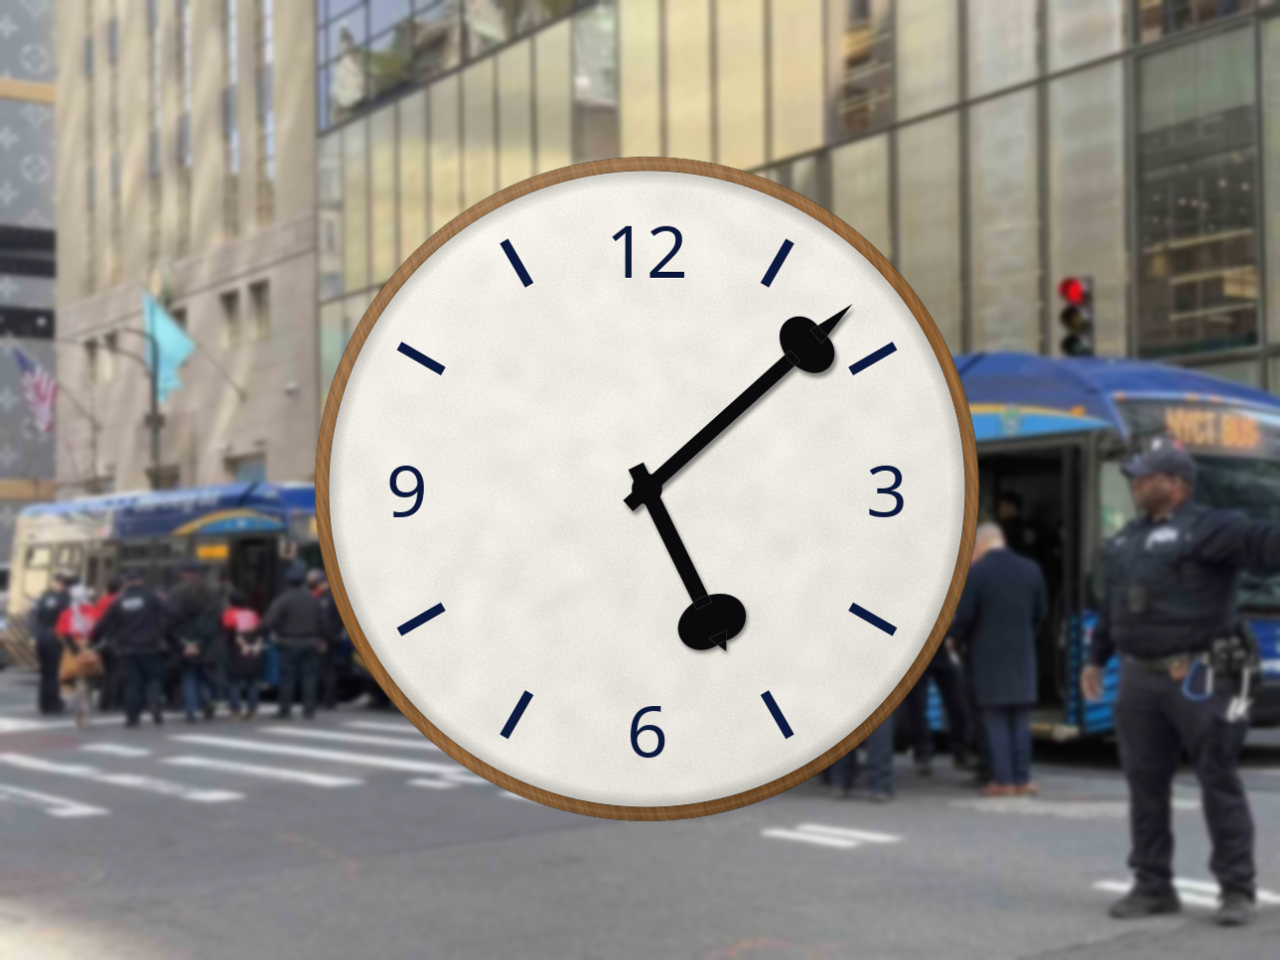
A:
5 h 08 min
